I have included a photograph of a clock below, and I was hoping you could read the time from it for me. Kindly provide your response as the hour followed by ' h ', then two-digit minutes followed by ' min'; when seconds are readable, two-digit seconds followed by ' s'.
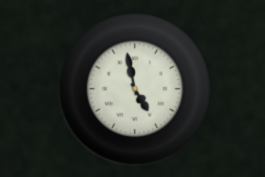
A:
4 h 58 min
